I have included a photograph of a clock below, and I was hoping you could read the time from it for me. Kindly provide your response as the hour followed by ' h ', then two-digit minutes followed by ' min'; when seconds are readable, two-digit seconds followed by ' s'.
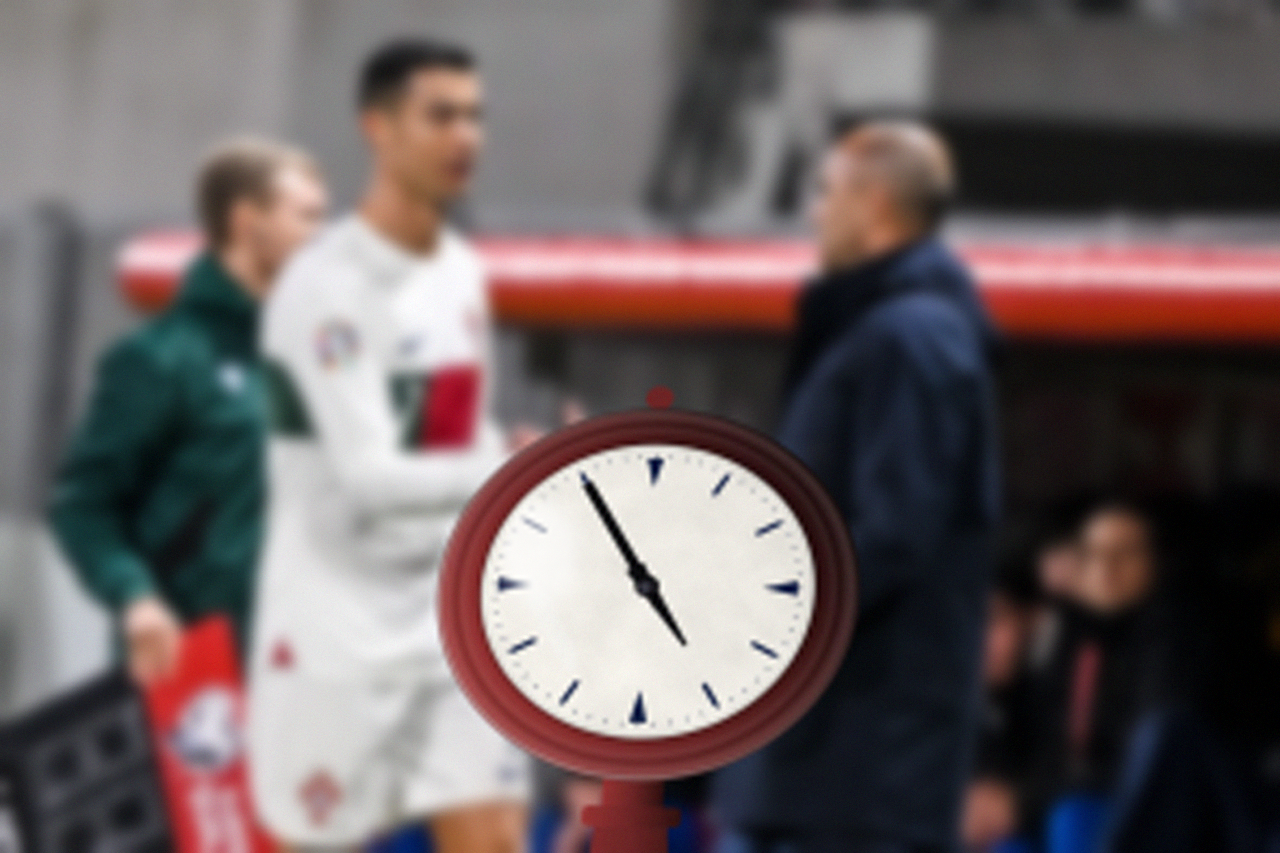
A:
4 h 55 min
